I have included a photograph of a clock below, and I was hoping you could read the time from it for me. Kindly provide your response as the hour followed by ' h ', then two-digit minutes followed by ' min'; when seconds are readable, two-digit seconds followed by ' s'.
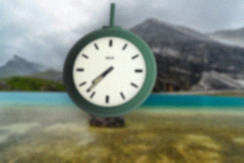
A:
7 h 37 min
